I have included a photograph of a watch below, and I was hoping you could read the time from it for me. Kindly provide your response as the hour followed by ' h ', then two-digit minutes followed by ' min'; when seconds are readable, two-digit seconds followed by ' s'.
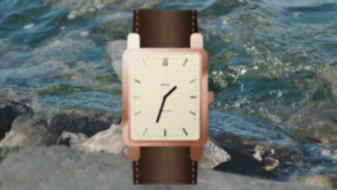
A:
1 h 33 min
